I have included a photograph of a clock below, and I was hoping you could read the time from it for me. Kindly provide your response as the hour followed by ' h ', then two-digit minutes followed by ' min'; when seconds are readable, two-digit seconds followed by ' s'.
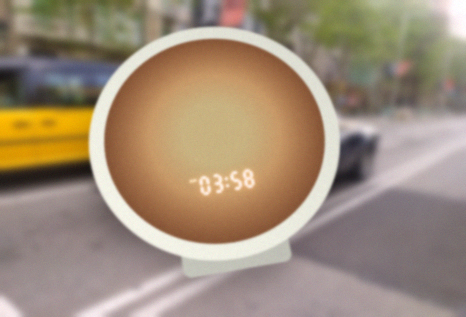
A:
3 h 58 min
